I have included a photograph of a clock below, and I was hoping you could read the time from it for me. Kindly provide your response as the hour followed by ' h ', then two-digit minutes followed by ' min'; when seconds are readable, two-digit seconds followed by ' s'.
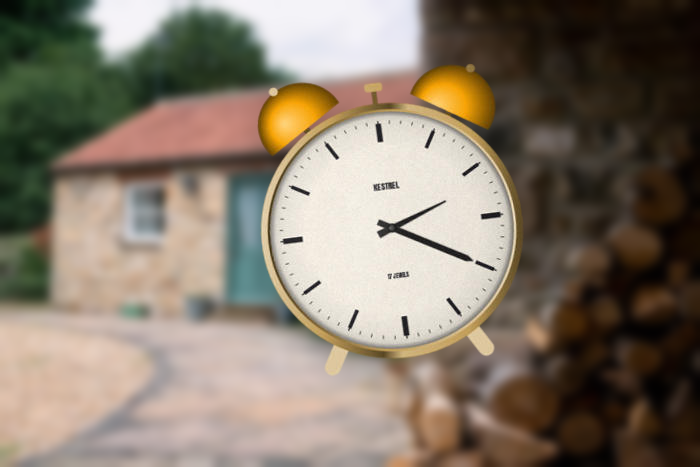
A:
2 h 20 min
